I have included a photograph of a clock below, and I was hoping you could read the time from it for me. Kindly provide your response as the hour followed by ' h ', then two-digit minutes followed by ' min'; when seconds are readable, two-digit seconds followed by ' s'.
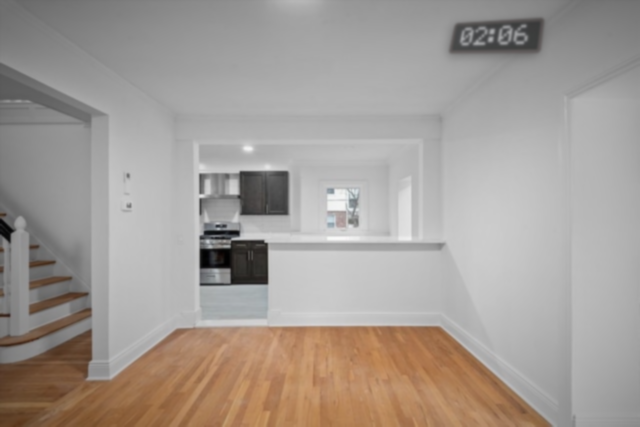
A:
2 h 06 min
